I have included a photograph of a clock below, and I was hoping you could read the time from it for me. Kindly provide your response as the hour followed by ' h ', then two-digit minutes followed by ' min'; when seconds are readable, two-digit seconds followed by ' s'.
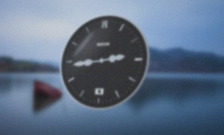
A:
2 h 44 min
